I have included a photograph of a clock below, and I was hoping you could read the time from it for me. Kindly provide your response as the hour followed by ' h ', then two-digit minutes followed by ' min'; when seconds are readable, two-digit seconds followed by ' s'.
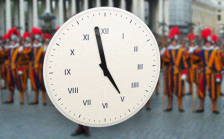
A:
4 h 58 min
